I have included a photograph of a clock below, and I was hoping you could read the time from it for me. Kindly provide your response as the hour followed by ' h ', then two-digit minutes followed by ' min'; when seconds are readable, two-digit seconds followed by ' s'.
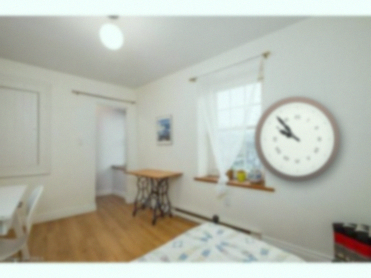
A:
9 h 53 min
